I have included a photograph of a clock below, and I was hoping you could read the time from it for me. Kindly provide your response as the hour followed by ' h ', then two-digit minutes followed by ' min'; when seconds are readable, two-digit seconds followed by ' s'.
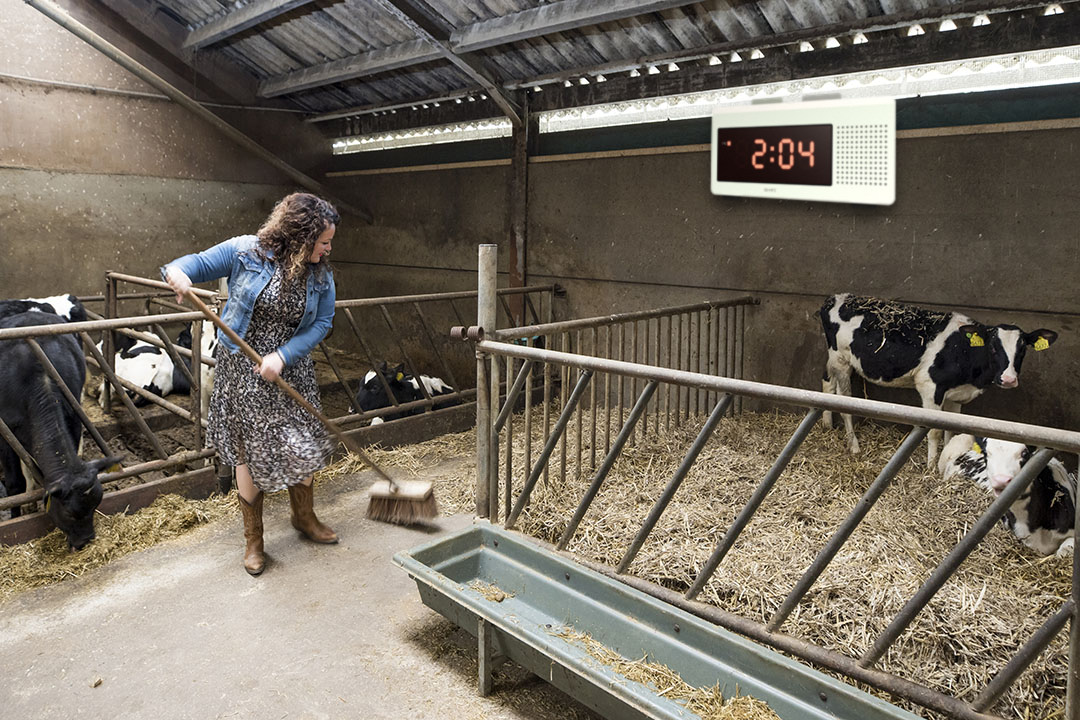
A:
2 h 04 min
